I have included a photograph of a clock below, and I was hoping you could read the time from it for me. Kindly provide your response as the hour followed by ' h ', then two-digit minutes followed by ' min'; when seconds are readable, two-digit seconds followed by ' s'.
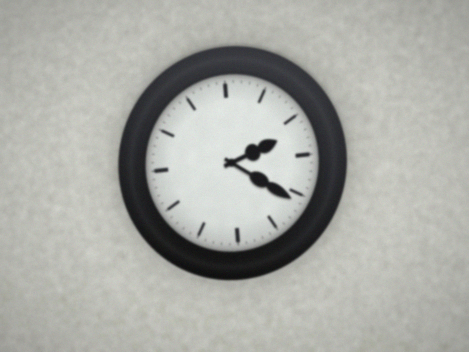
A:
2 h 21 min
